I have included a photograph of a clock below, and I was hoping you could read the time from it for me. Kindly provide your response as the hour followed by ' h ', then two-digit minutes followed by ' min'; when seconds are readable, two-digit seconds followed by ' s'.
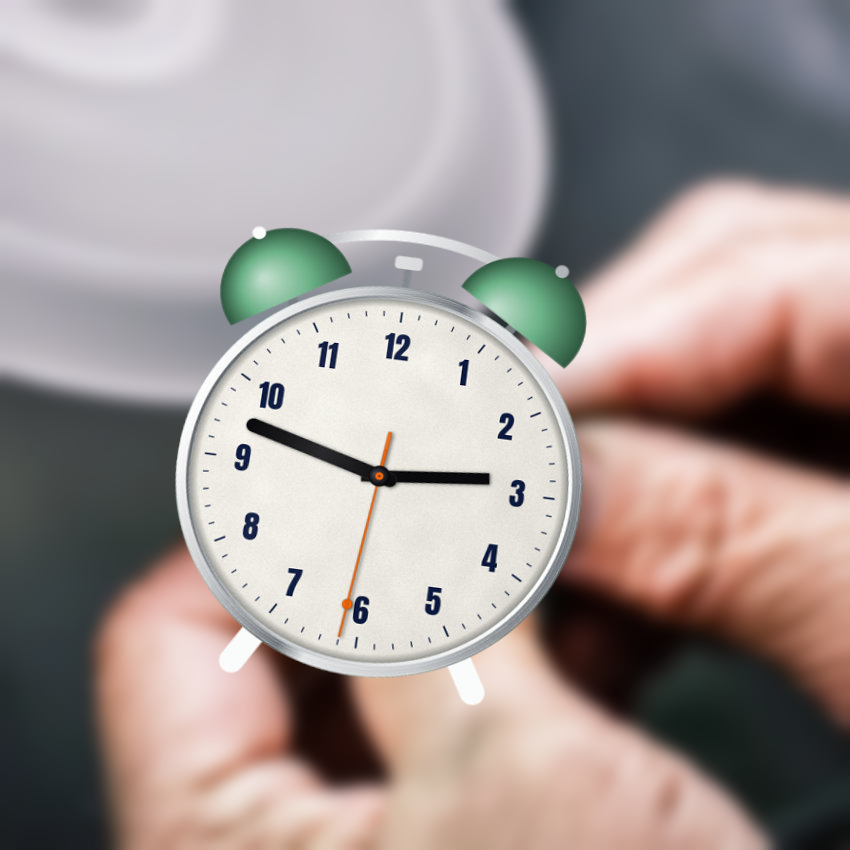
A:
2 h 47 min 31 s
